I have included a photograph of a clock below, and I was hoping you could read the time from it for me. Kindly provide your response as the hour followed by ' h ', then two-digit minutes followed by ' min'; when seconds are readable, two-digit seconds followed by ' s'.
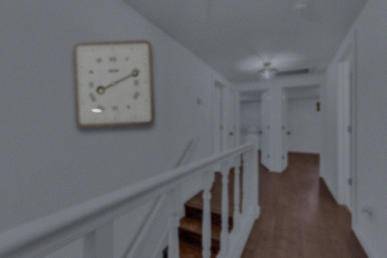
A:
8 h 11 min
